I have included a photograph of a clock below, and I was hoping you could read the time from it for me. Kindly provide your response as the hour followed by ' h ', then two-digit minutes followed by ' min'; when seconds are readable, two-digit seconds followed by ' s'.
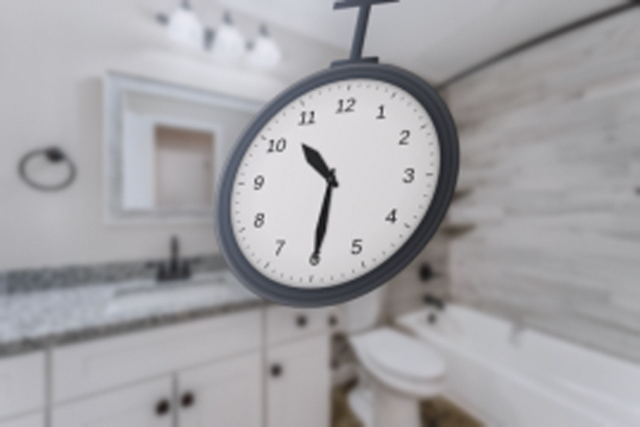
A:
10 h 30 min
